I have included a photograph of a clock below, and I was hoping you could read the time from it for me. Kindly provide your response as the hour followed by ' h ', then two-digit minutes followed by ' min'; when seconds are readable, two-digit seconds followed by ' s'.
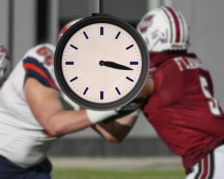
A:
3 h 17 min
